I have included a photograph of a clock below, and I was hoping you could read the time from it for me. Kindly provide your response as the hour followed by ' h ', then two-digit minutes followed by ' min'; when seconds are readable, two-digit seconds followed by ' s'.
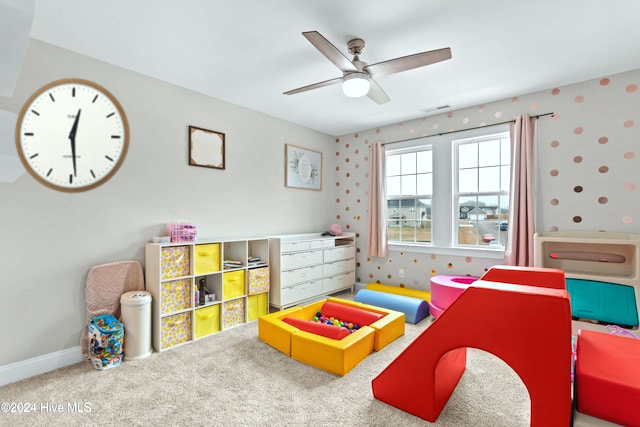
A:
12 h 29 min
